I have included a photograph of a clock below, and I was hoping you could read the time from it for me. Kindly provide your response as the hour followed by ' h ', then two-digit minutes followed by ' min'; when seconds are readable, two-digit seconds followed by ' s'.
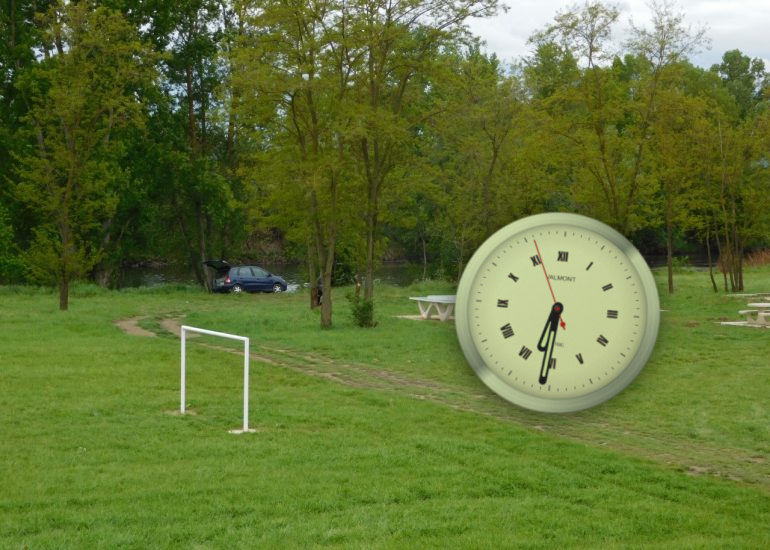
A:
6 h 30 min 56 s
